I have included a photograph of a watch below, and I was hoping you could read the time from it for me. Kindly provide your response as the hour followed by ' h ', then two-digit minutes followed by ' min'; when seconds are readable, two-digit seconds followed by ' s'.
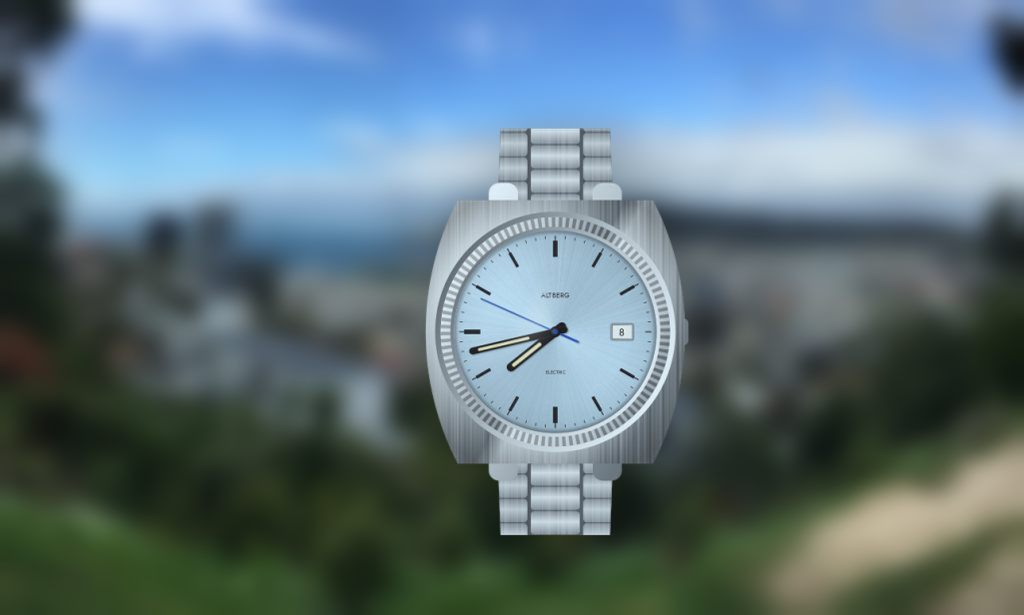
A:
7 h 42 min 49 s
